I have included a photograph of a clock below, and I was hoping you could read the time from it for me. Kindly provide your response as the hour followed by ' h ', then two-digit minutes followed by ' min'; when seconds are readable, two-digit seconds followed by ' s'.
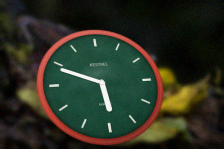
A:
5 h 49 min
